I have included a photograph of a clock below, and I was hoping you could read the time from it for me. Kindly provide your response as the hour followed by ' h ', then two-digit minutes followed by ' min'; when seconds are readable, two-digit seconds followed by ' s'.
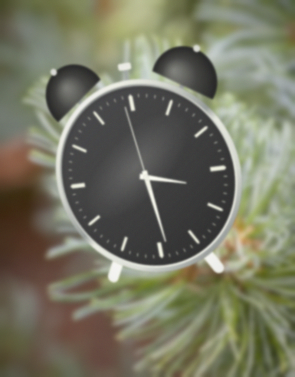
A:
3 h 28 min 59 s
